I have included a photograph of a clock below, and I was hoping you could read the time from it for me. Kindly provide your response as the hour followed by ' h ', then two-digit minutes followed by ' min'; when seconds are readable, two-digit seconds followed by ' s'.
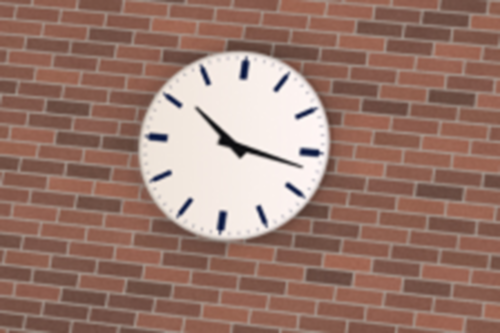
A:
10 h 17 min
